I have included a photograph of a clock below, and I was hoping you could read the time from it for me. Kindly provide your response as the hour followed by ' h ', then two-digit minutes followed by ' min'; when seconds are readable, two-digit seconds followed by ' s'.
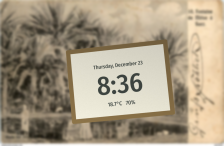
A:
8 h 36 min
